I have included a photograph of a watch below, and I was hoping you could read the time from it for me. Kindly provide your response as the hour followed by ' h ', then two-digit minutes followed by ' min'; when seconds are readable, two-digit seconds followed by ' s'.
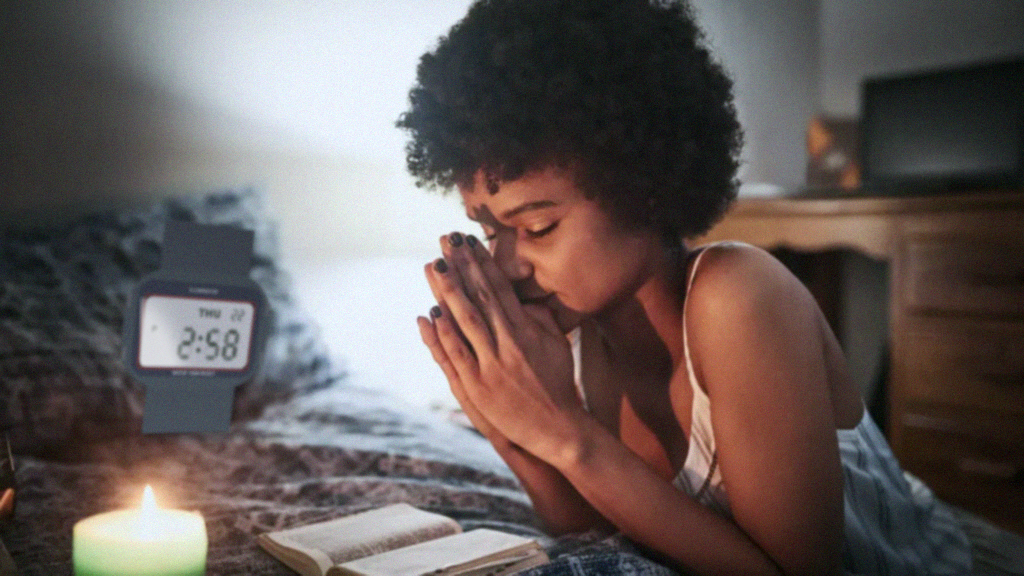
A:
2 h 58 min
